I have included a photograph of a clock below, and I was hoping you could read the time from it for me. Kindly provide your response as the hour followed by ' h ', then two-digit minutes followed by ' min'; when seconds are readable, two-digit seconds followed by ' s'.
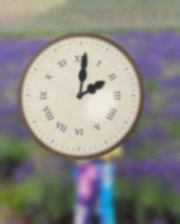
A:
2 h 01 min
